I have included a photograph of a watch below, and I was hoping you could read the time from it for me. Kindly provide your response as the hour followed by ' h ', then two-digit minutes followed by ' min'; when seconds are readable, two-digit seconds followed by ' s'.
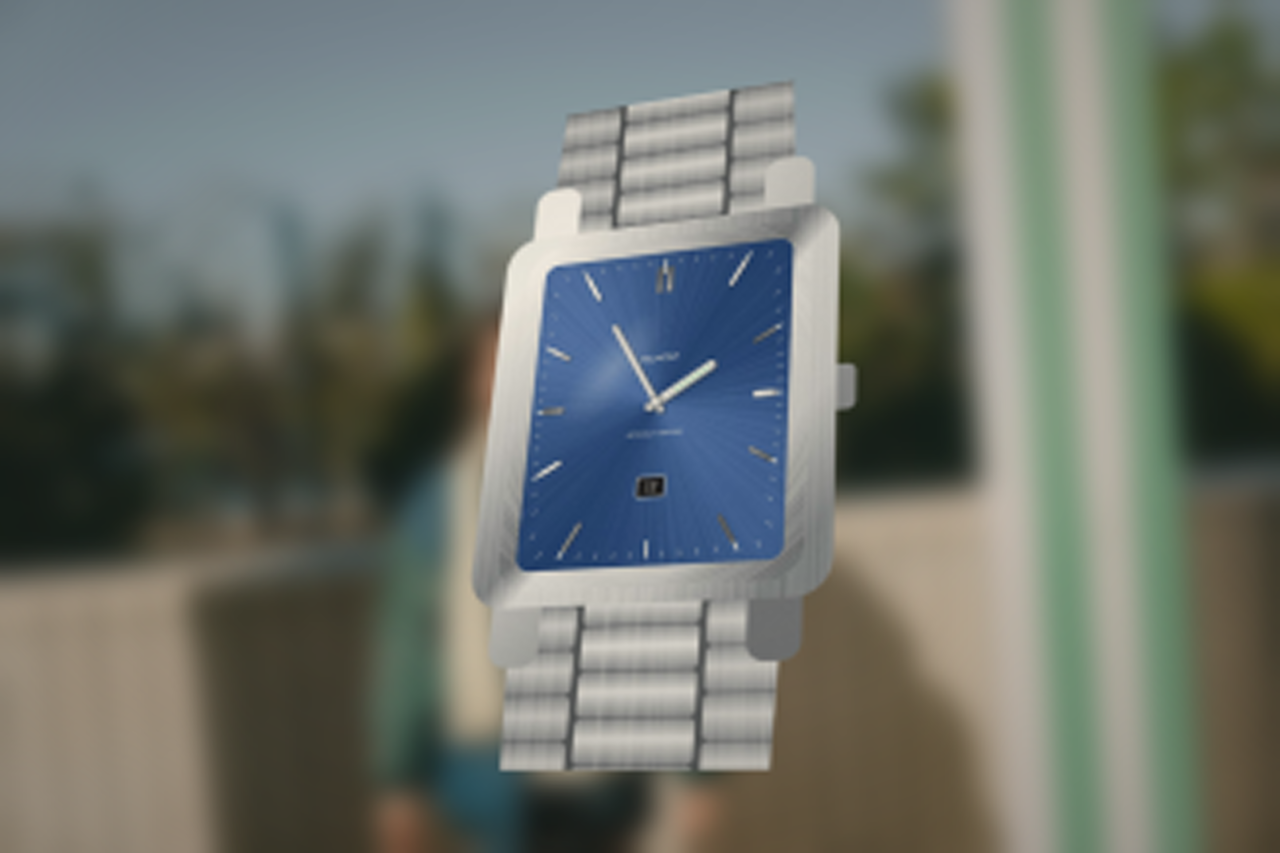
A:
1 h 55 min
